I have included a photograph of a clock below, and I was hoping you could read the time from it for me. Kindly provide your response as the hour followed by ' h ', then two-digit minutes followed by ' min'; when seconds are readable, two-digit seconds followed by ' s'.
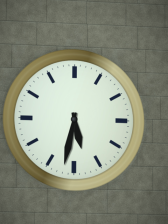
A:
5 h 32 min
